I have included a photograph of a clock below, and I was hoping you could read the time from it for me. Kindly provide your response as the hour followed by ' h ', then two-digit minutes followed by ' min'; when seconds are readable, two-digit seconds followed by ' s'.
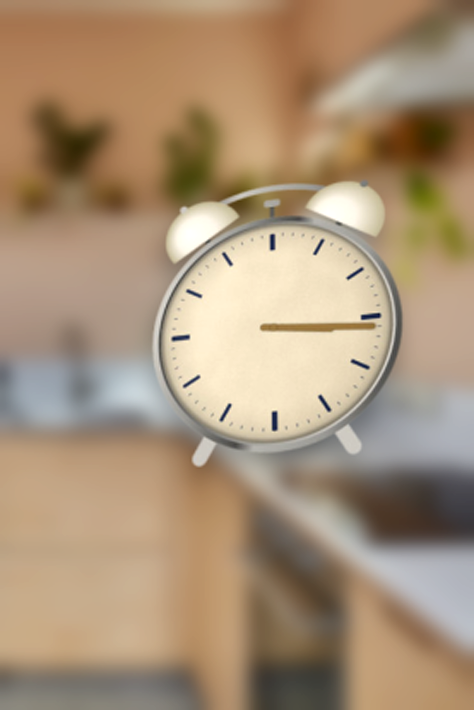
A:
3 h 16 min
